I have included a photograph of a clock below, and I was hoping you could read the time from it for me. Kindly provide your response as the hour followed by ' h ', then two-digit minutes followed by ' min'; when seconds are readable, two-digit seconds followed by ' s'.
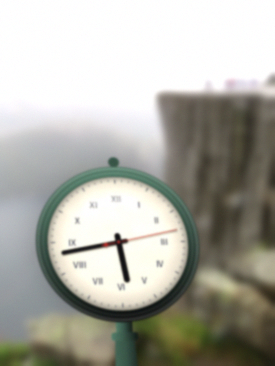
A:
5 h 43 min 13 s
